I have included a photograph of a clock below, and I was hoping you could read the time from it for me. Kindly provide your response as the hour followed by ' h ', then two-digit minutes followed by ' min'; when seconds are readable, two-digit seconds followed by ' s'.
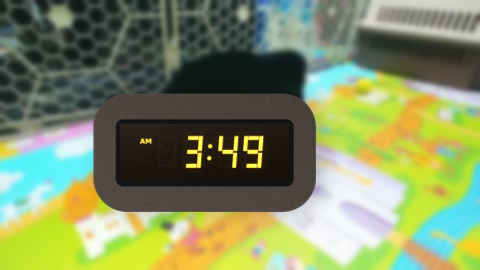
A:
3 h 49 min
